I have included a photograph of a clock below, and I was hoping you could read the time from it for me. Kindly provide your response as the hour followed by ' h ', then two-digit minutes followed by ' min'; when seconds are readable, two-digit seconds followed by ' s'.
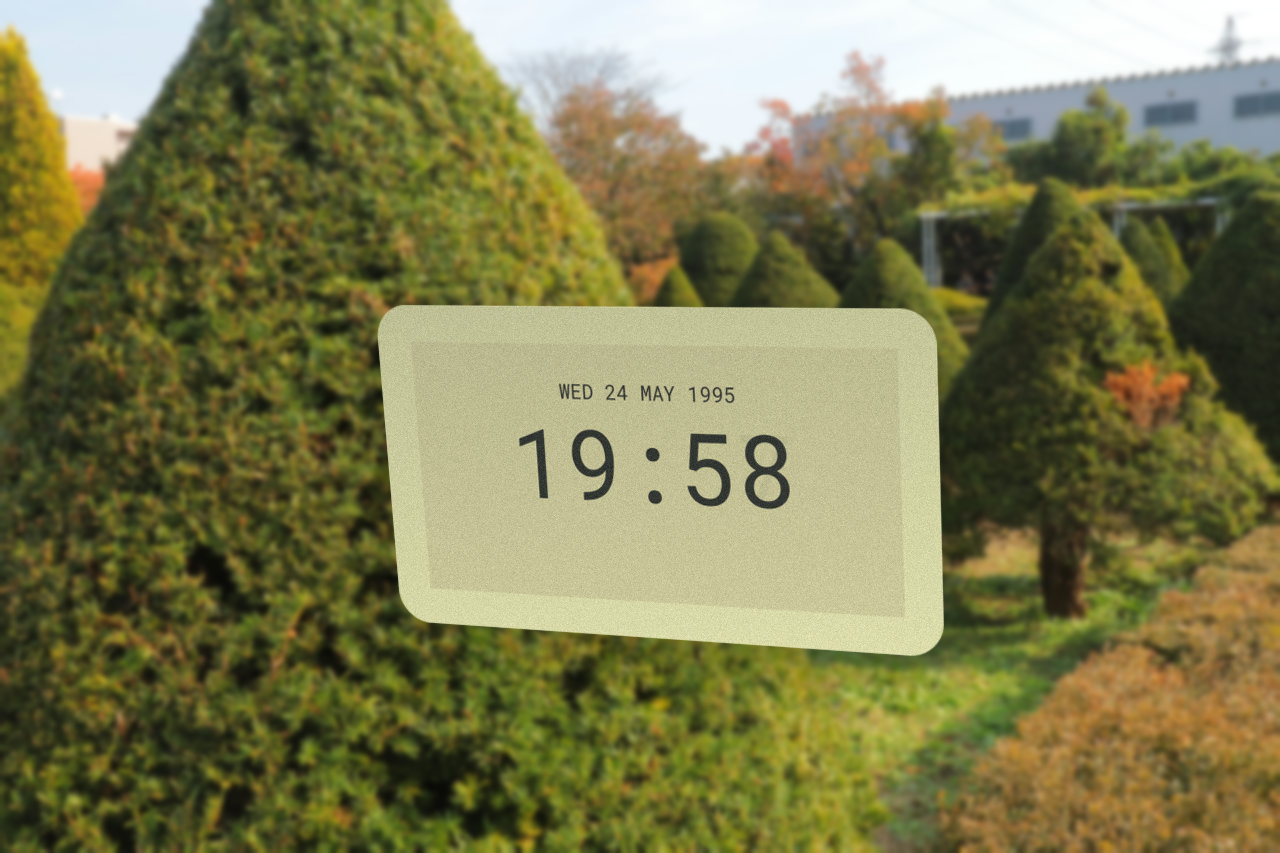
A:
19 h 58 min
